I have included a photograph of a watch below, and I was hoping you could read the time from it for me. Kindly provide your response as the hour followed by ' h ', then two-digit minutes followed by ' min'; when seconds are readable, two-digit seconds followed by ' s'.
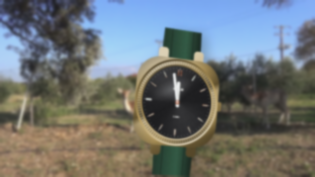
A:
11 h 58 min
